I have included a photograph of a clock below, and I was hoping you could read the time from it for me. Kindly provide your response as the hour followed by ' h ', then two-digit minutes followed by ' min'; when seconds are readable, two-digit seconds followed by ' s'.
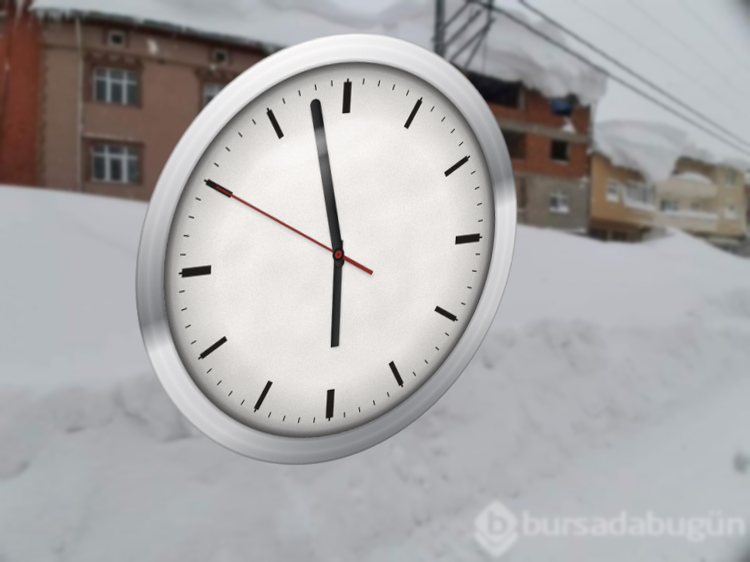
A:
5 h 57 min 50 s
